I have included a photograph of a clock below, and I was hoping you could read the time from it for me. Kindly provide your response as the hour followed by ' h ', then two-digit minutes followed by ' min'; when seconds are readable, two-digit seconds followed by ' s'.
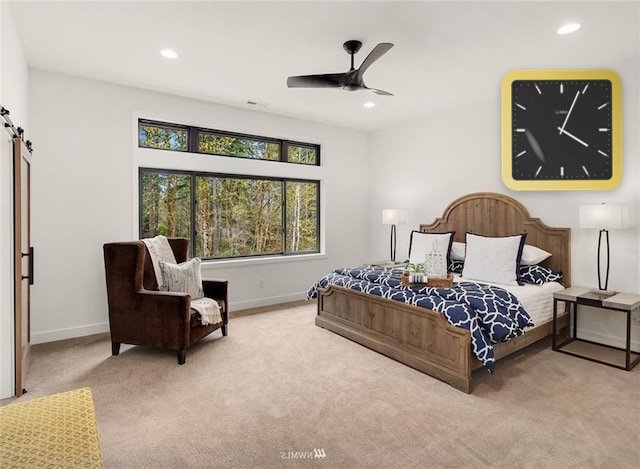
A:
4 h 04 min
